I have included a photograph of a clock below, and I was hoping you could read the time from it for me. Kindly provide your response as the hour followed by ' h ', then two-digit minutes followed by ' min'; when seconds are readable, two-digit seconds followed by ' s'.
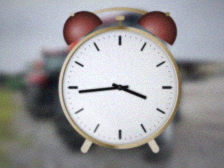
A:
3 h 44 min
